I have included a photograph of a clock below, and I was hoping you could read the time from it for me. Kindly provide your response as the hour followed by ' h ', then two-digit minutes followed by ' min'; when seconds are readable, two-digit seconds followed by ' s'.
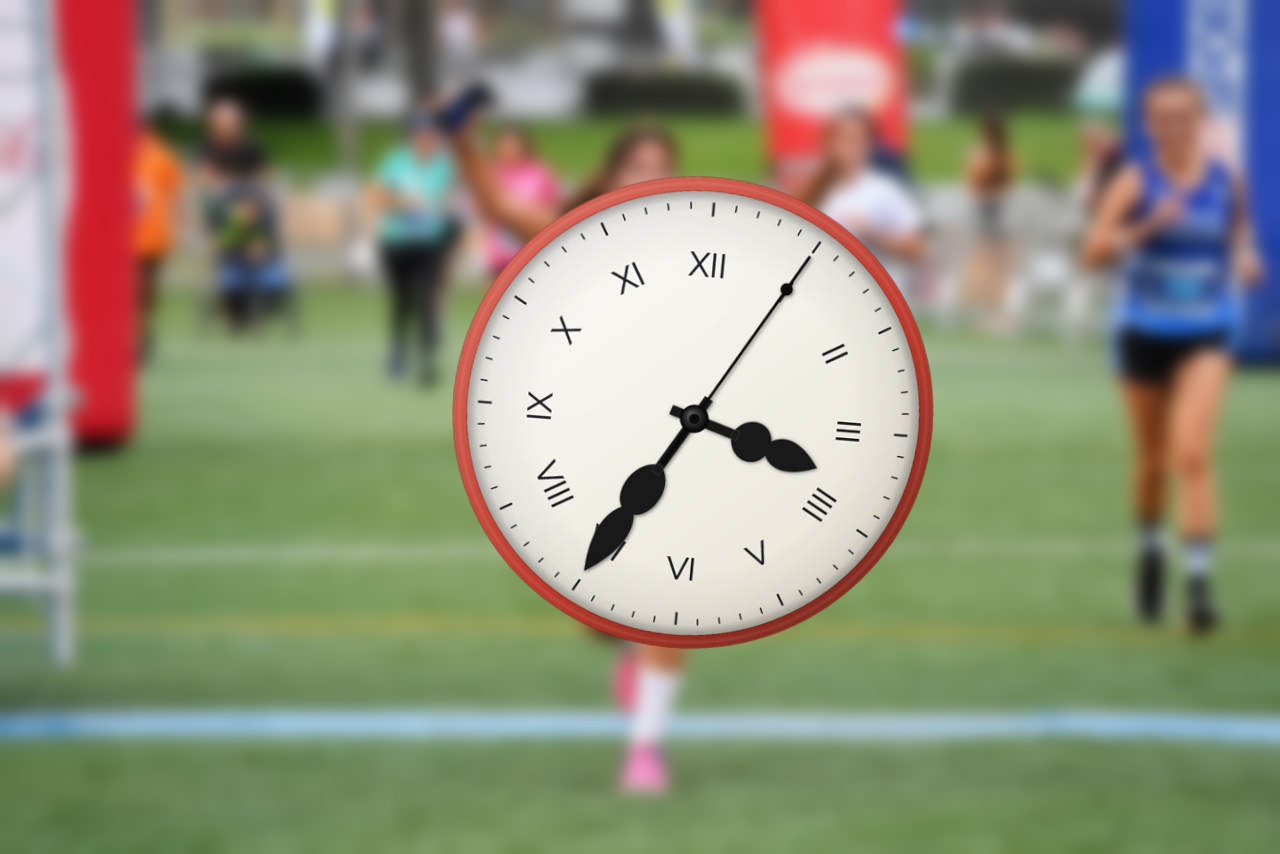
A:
3 h 35 min 05 s
